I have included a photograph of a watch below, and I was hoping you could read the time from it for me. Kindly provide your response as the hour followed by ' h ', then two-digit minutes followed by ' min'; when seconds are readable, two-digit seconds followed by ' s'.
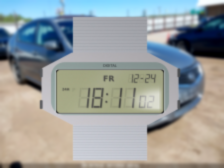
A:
18 h 11 min 02 s
